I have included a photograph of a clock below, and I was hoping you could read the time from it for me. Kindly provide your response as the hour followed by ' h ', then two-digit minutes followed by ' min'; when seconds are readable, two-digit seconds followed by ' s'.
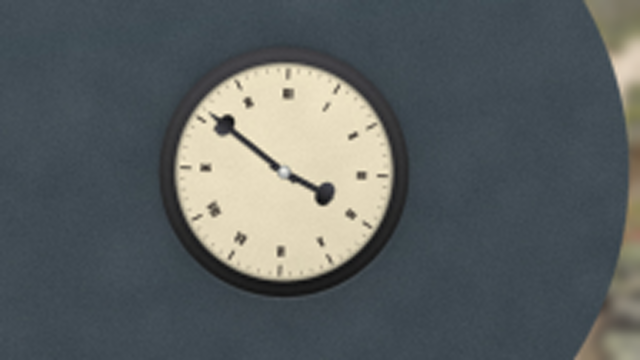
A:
3 h 51 min
